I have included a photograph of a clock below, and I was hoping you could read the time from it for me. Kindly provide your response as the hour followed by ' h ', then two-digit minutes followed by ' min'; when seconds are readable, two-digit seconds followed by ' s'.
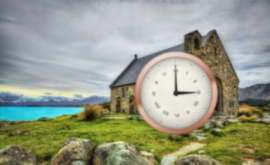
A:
3 h 00 min
